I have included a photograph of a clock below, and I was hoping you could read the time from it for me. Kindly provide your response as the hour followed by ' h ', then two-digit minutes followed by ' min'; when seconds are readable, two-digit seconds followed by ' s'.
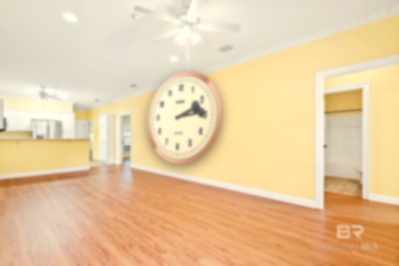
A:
2 h 14 min
